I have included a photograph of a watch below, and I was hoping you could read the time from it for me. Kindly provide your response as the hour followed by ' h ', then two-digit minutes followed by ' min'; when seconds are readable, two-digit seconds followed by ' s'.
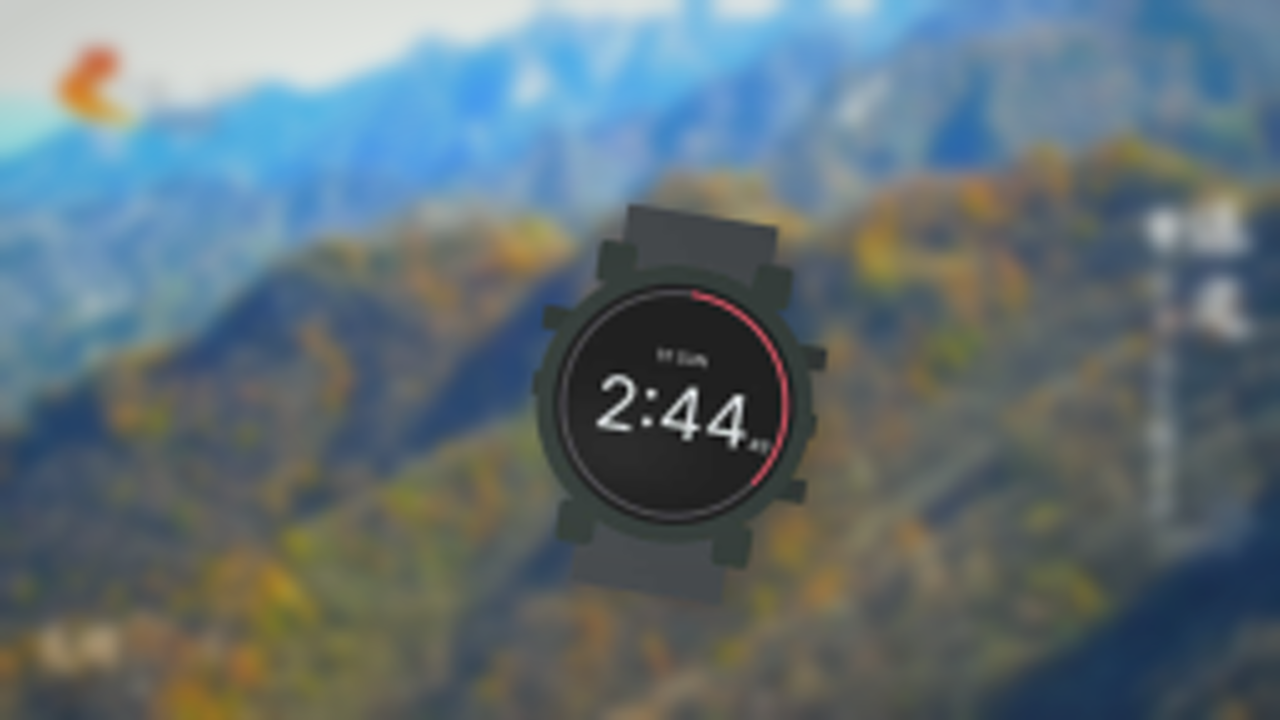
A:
2 h 44 min
